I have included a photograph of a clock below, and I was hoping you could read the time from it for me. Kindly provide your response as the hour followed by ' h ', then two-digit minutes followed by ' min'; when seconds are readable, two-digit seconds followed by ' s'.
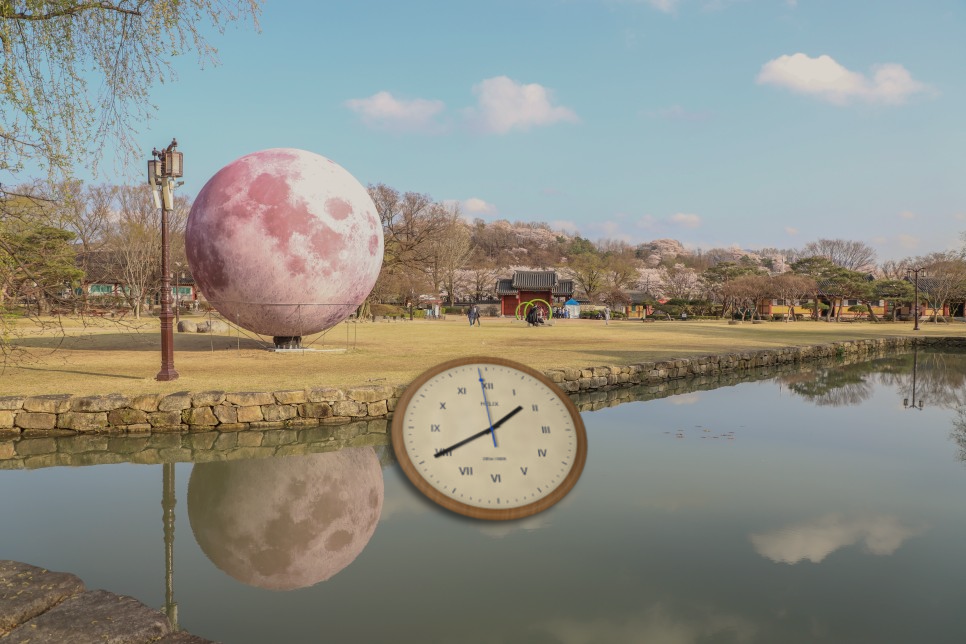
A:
1 h 39 min 59 s
